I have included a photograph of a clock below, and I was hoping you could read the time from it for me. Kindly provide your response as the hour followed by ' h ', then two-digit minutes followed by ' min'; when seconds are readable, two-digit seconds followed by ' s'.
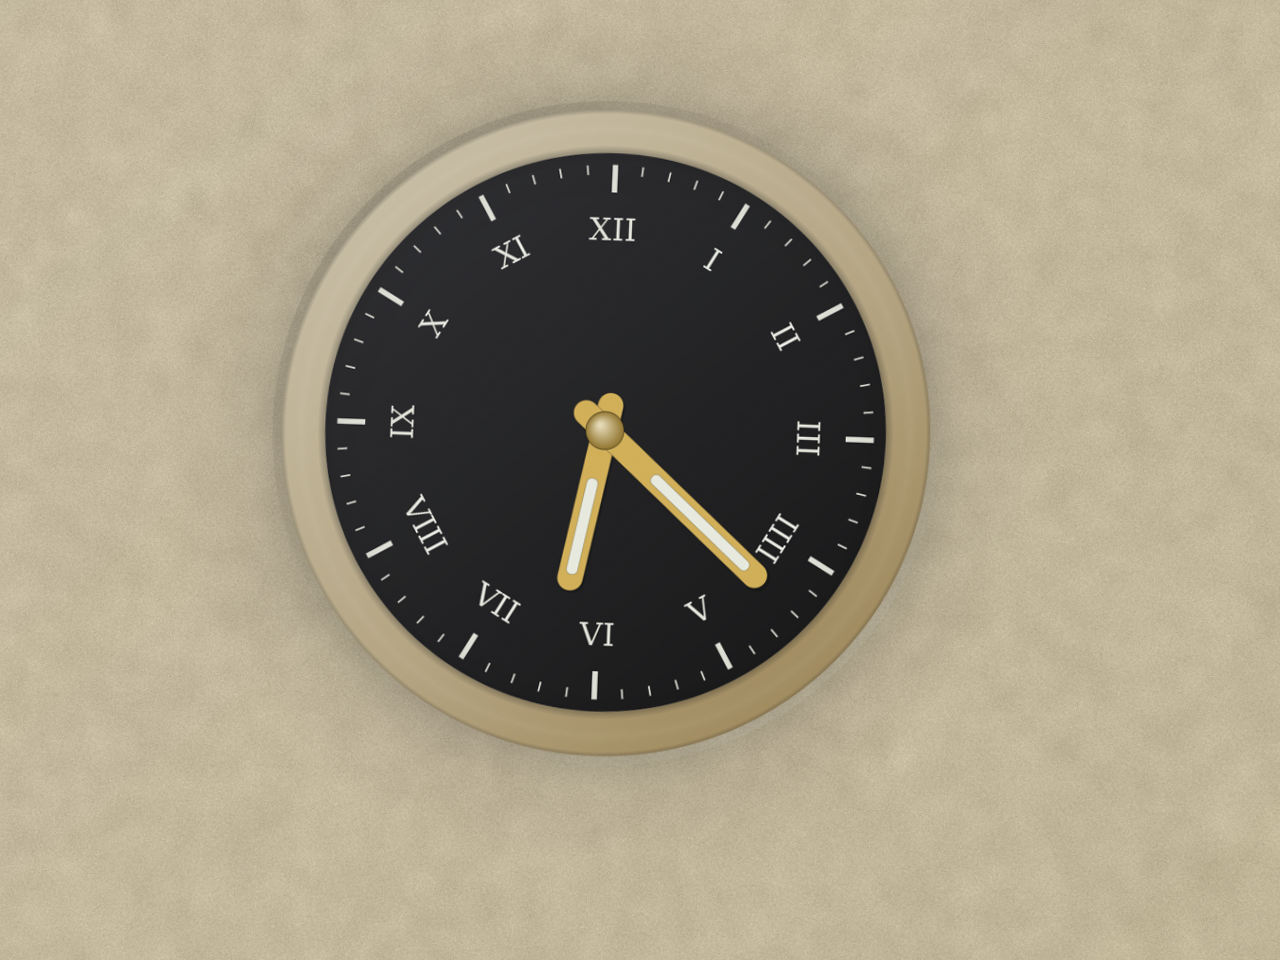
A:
6 h 22 min
